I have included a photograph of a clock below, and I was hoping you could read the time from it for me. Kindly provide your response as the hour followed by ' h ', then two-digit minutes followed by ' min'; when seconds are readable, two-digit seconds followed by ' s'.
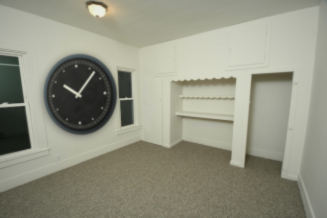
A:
10 h 07 min
